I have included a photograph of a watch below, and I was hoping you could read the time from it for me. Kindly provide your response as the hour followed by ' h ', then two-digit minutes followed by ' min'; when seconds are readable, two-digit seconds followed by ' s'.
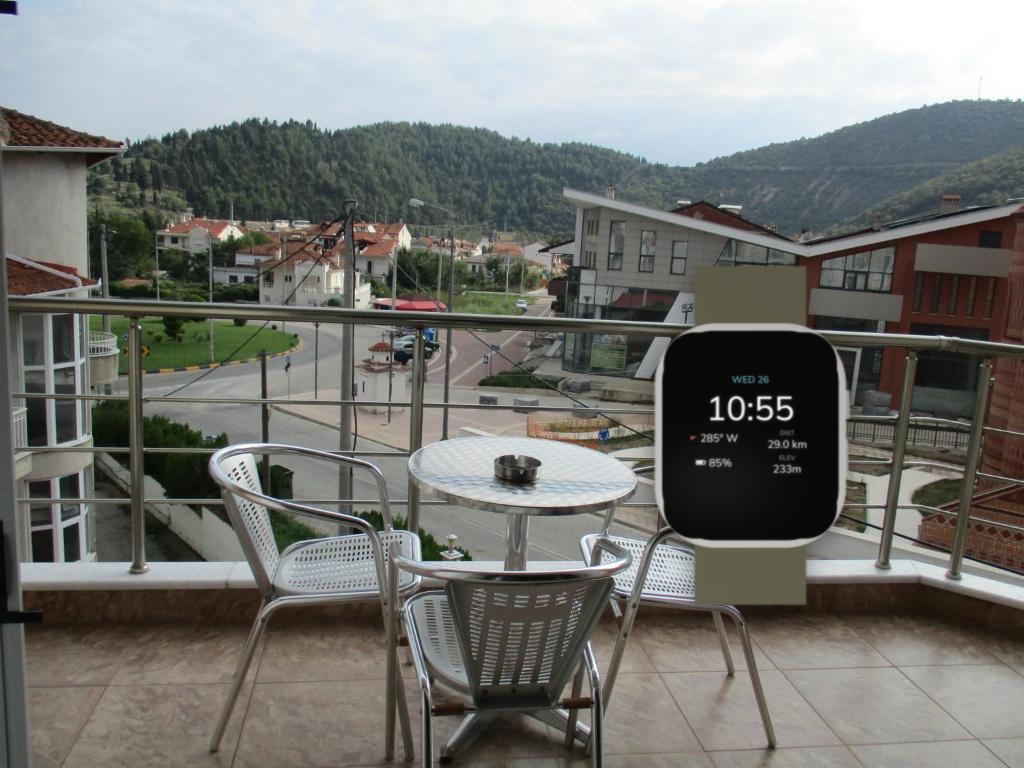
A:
10 h 55 min
